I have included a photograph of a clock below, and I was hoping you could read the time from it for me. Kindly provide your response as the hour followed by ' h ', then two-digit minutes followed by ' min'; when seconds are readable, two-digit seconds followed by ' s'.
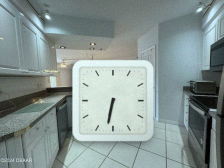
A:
6 h 32 min
